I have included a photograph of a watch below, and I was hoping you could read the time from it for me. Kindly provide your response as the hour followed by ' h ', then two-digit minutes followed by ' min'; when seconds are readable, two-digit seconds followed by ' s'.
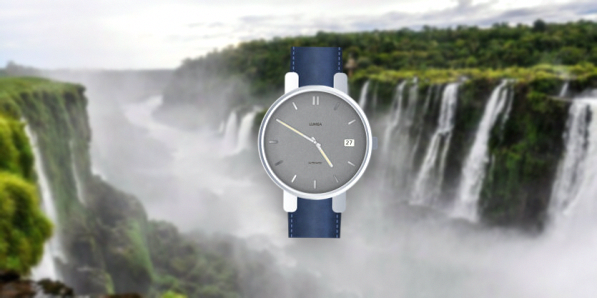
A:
4 h 50 min
